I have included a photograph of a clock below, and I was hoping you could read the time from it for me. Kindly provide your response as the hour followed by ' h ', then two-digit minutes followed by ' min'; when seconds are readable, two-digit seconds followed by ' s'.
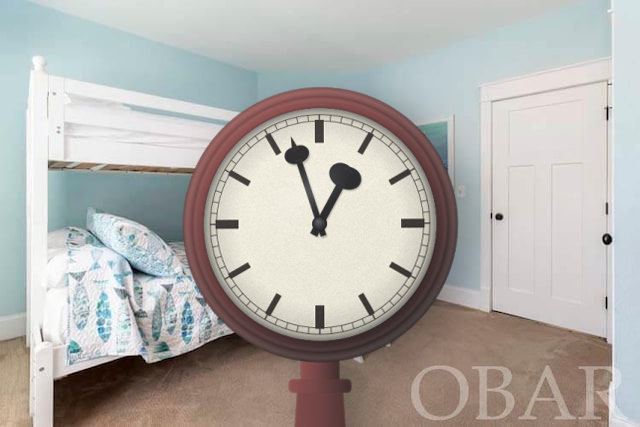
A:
12 h 57 min
